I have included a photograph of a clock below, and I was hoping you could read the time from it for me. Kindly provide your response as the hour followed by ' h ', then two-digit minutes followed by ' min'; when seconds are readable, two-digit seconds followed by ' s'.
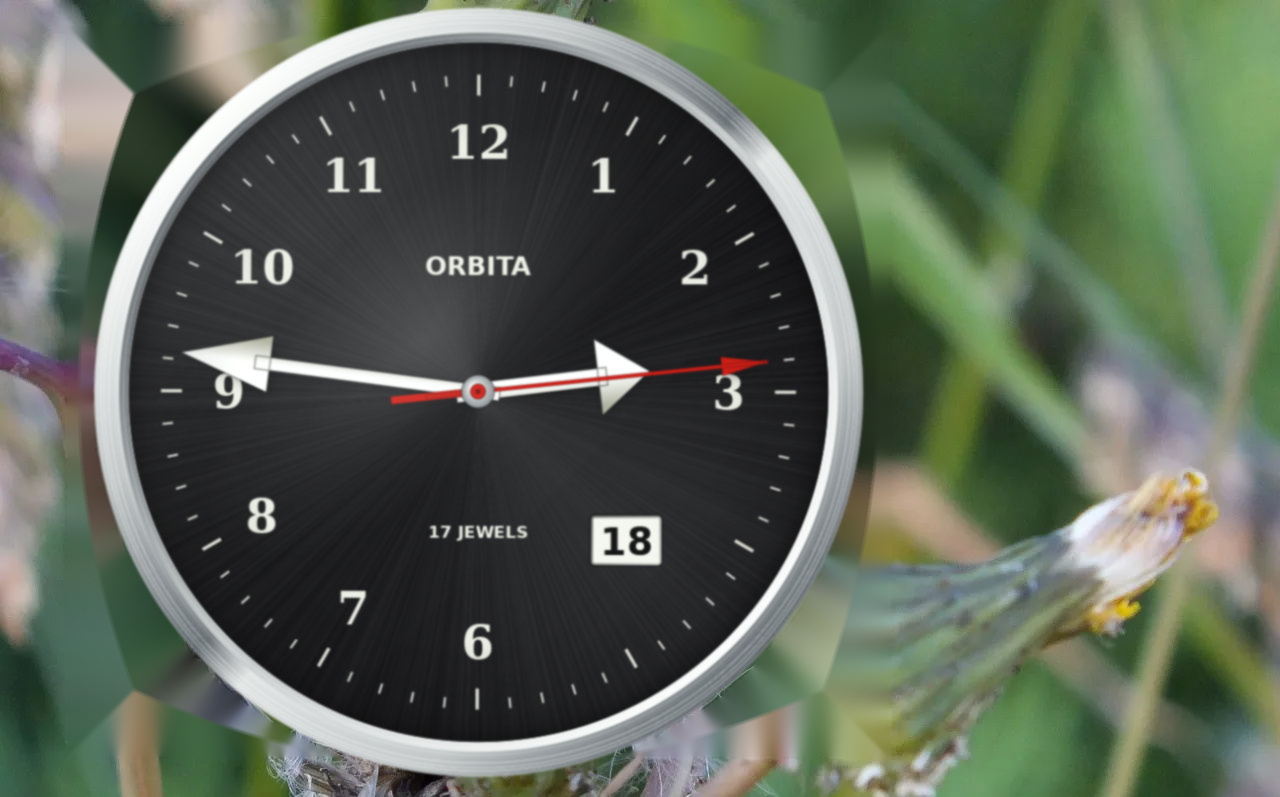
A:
2 h 46 min 14 s
